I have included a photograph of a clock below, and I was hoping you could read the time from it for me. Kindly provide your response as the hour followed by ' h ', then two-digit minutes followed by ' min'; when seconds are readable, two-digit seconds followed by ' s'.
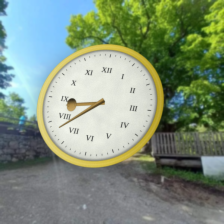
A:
8 h 38 min
